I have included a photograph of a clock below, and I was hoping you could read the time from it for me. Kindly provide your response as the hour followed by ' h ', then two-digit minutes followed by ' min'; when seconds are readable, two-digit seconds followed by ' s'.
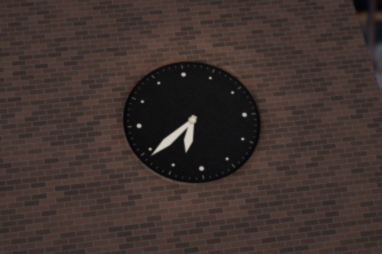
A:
6 h 39 min
